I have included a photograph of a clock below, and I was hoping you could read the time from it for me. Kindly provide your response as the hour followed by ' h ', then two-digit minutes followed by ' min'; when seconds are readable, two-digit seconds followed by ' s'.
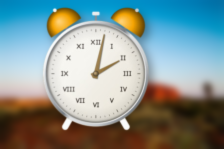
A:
2 h 02 min
